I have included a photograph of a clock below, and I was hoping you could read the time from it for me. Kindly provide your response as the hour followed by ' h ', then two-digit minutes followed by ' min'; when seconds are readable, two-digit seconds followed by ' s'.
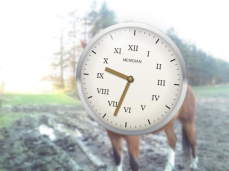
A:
9 h 33 min
